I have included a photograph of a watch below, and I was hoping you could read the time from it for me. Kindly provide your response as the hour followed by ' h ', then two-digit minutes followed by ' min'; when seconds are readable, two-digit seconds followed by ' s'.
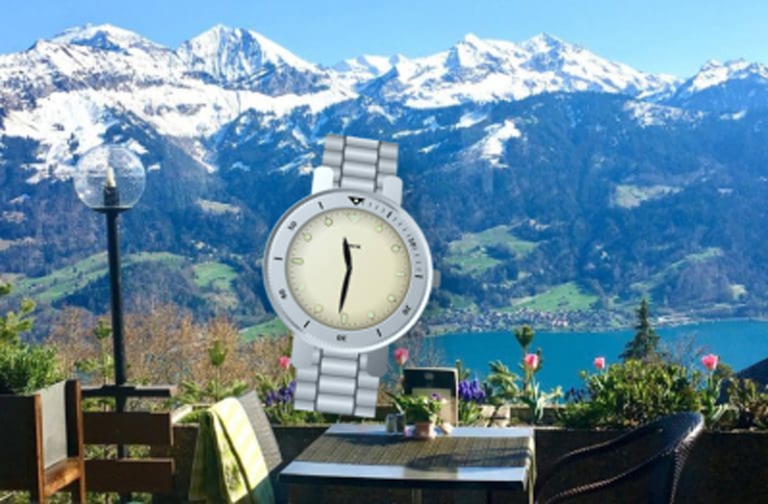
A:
11 h 31 min
